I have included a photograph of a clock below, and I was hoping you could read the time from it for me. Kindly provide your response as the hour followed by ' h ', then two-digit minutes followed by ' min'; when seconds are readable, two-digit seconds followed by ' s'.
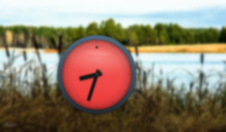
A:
8 h 33 min
